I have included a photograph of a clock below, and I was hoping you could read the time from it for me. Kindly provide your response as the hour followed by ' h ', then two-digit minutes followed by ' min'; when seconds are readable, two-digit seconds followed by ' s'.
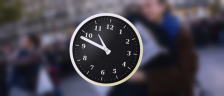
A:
10 h 48 min
